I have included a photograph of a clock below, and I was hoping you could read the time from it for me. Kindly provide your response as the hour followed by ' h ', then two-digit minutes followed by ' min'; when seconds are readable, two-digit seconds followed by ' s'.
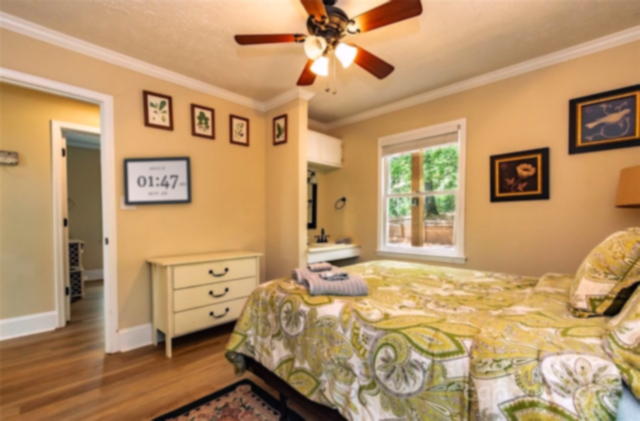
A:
1 h 47 min
